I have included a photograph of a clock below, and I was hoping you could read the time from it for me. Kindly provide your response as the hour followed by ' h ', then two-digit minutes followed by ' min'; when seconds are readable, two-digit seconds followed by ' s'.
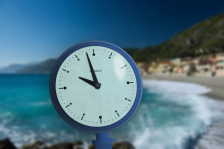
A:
9 h 58 min
